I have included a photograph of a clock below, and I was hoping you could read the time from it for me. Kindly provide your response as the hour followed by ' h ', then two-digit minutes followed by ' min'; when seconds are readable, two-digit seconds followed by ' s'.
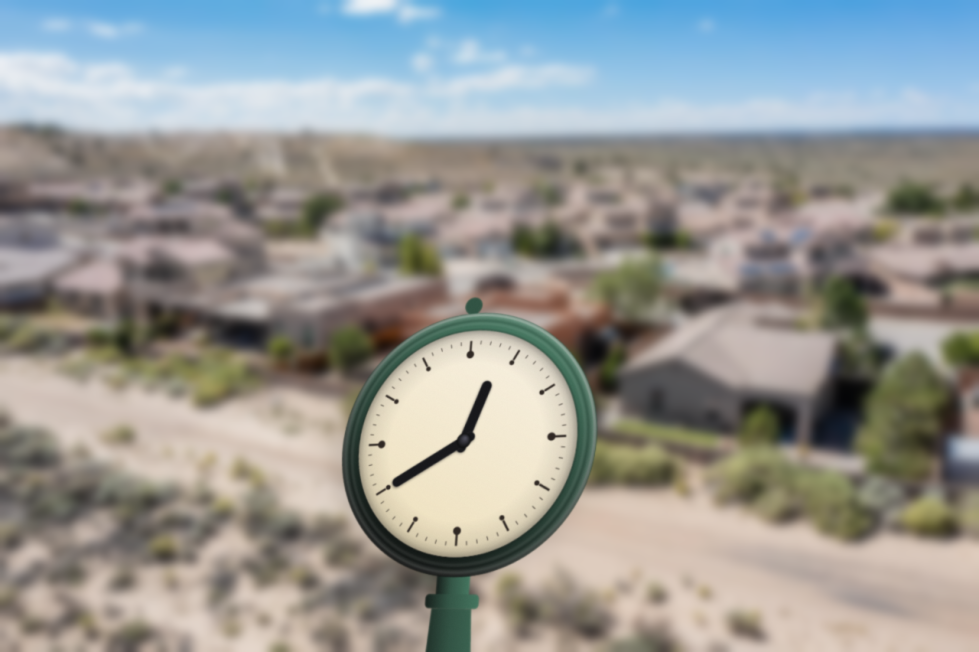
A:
12 h 40 min
